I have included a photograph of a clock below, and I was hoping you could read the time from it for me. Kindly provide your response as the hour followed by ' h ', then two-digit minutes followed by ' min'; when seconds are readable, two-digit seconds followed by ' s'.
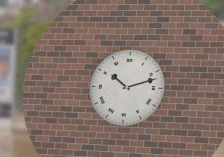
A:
10 h 12 min
